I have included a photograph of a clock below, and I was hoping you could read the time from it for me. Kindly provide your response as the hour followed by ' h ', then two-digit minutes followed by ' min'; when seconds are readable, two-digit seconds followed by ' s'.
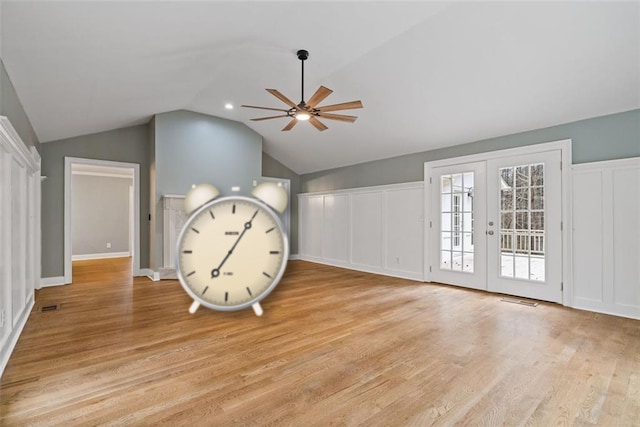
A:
7 h 05 min
